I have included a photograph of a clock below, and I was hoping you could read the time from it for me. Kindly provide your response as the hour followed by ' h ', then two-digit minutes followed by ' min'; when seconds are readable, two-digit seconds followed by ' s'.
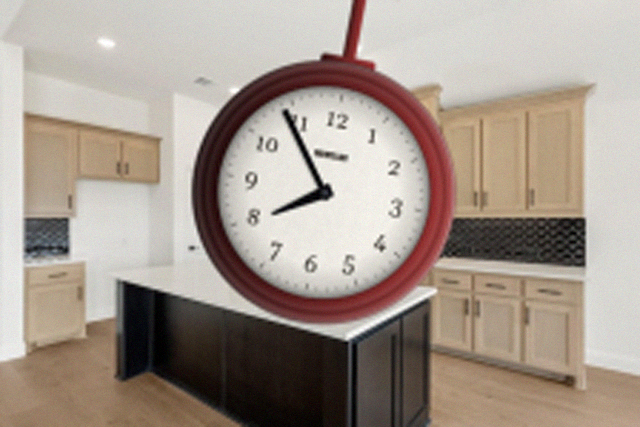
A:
7 h 54 min
